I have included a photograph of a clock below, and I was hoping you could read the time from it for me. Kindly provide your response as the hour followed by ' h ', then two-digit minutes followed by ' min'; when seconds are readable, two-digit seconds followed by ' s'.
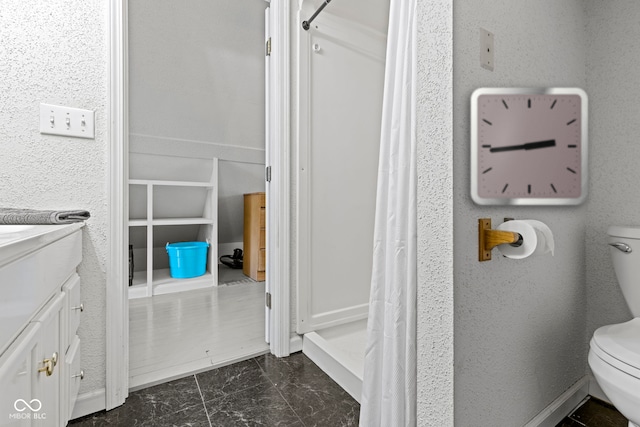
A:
2 h 44 min
